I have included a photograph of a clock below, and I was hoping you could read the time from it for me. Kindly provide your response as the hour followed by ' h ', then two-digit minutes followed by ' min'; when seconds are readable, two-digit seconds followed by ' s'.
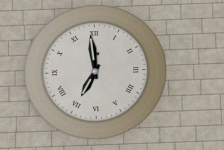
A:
6 h 59 min
